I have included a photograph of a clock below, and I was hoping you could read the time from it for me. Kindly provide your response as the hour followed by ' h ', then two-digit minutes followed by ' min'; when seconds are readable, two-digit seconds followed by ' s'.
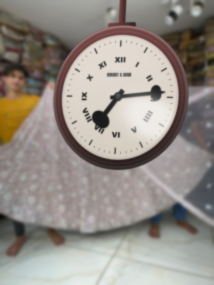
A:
7 h 14 min
